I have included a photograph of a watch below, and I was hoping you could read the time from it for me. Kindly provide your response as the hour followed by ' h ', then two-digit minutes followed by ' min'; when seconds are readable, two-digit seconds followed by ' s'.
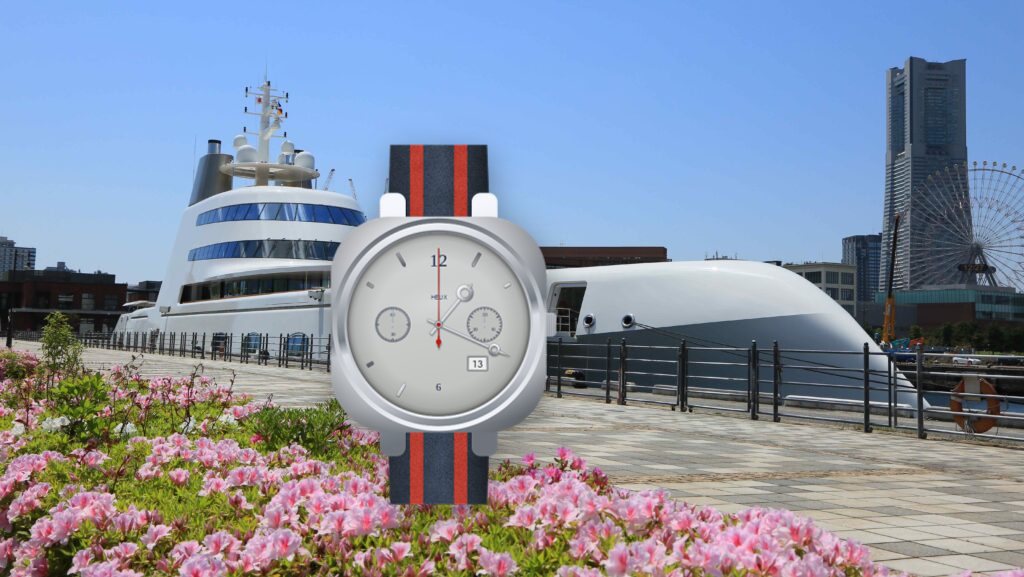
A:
1 h 19 min
